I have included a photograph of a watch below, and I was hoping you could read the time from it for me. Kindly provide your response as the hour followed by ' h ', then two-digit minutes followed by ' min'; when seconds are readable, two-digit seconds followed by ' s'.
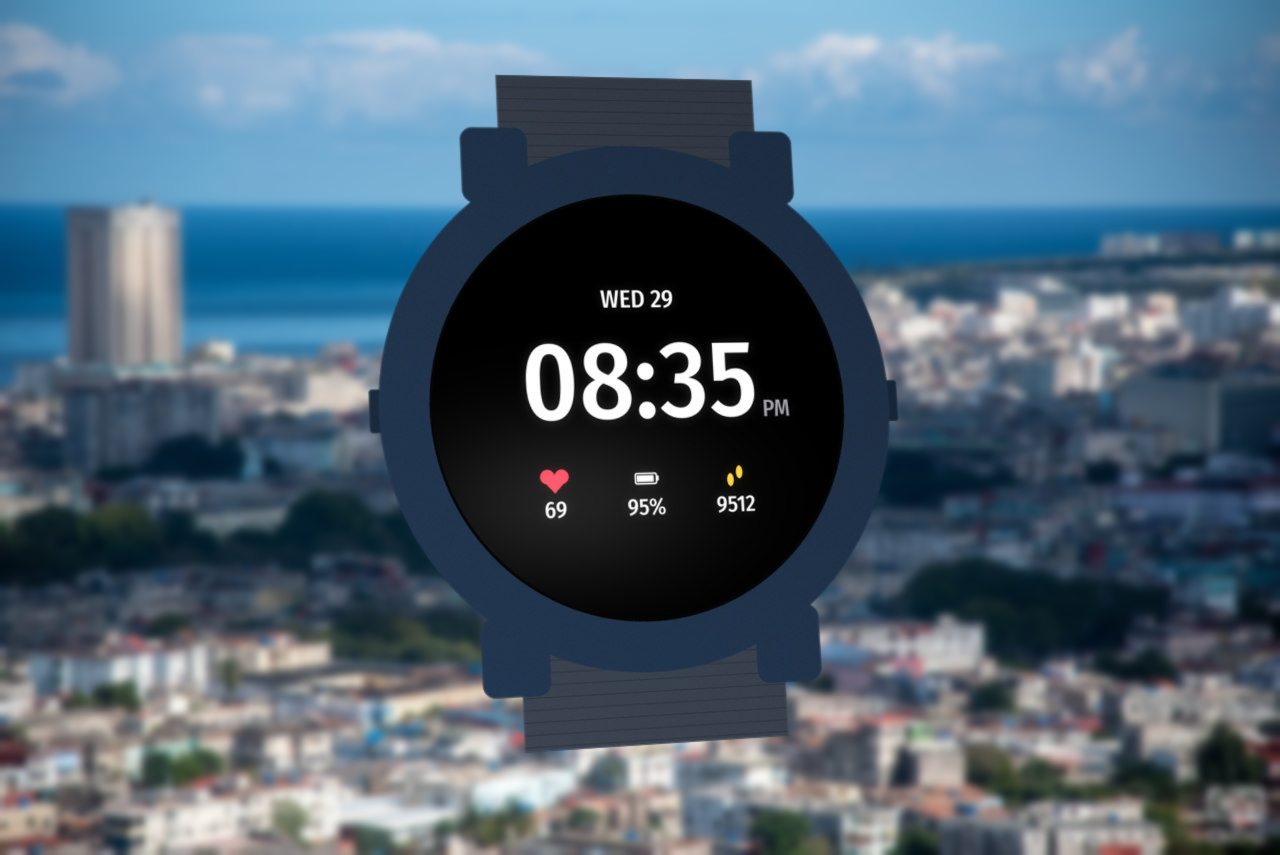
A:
8 h 35 min
